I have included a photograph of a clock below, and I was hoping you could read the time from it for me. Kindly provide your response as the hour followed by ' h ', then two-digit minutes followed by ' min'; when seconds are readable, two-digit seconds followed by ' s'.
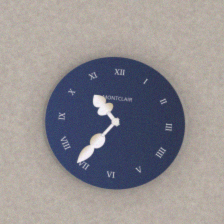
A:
10 h 36 min
